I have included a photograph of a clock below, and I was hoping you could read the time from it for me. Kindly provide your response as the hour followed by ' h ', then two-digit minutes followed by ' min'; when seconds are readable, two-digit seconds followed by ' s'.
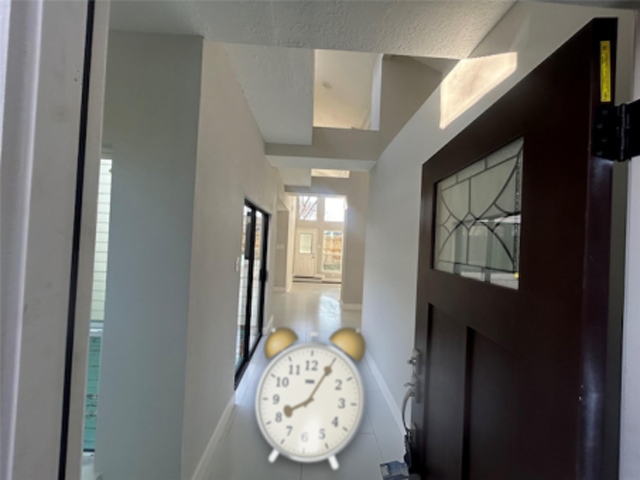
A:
8 h 05 min
